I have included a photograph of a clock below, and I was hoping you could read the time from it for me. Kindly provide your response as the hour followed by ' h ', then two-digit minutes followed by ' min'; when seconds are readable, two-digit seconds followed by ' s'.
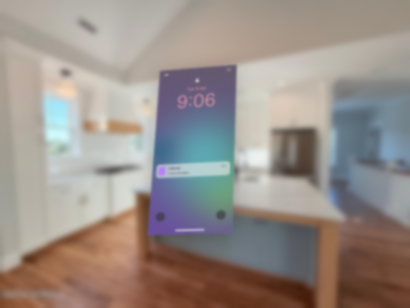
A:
9 h 06 min
